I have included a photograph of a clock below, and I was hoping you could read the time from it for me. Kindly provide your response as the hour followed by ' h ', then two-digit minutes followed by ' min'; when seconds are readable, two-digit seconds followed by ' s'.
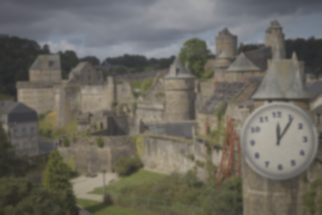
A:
12 h 06 min
